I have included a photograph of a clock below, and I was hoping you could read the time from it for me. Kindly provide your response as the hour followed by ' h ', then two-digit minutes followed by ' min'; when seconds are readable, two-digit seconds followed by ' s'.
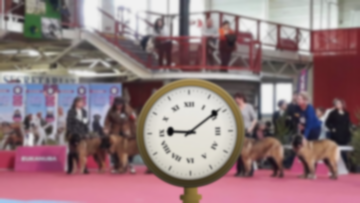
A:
9 h 09 min
